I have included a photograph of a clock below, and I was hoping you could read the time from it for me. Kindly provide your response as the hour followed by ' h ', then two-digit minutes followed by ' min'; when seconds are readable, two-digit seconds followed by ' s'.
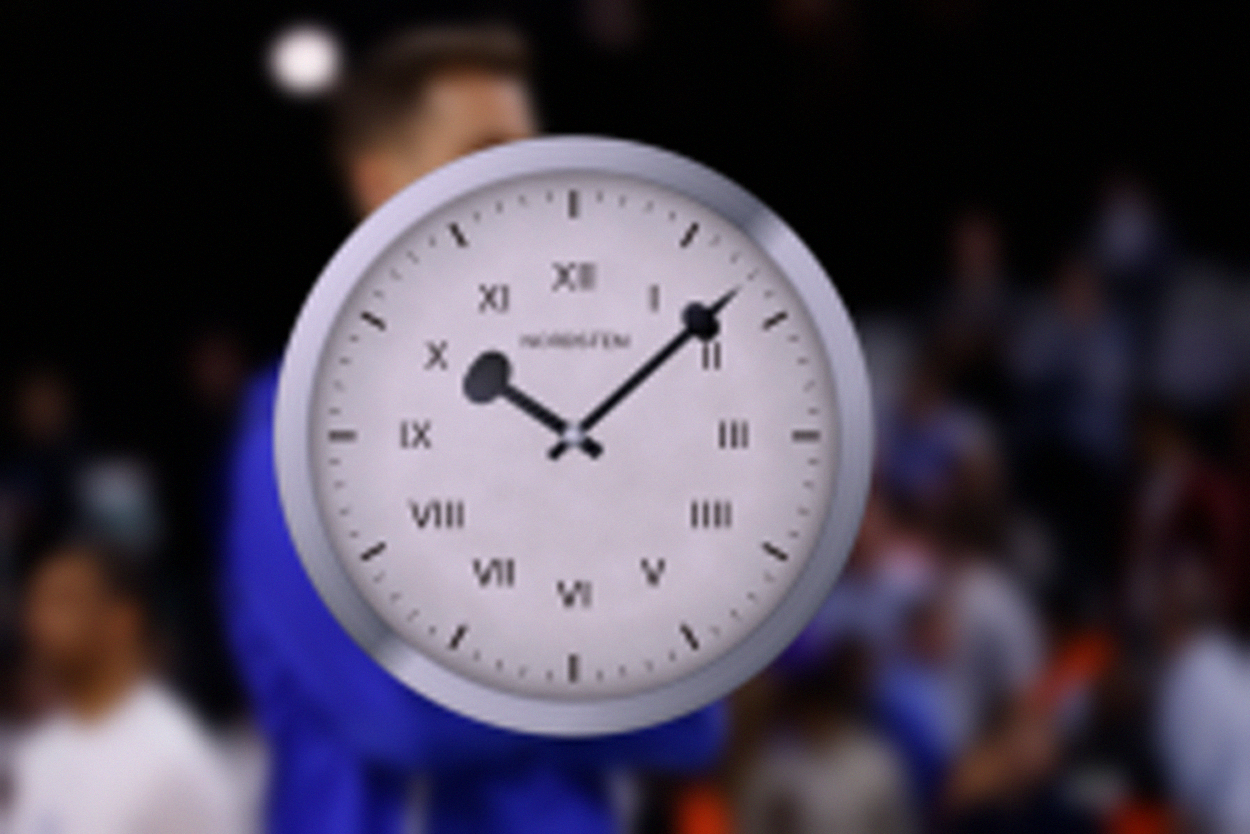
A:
10 h 08 min
